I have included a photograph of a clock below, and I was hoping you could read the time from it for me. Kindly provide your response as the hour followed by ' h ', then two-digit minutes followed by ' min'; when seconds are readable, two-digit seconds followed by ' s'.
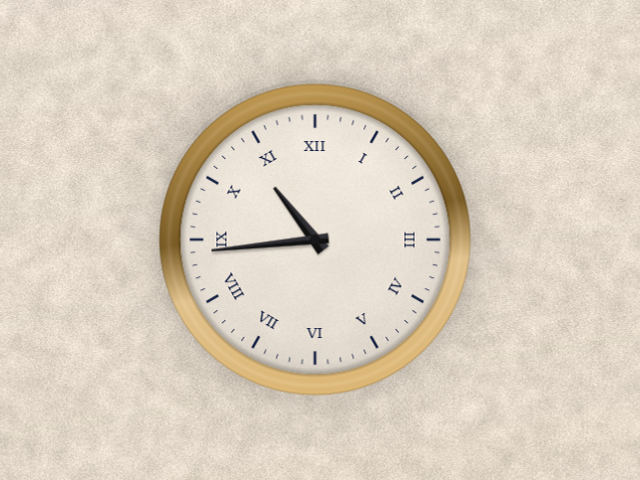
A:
10 h 44 min
